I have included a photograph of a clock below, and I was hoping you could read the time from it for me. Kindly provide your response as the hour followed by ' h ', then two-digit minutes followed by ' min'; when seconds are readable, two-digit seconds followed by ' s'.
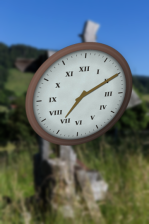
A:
7 h 10 min
